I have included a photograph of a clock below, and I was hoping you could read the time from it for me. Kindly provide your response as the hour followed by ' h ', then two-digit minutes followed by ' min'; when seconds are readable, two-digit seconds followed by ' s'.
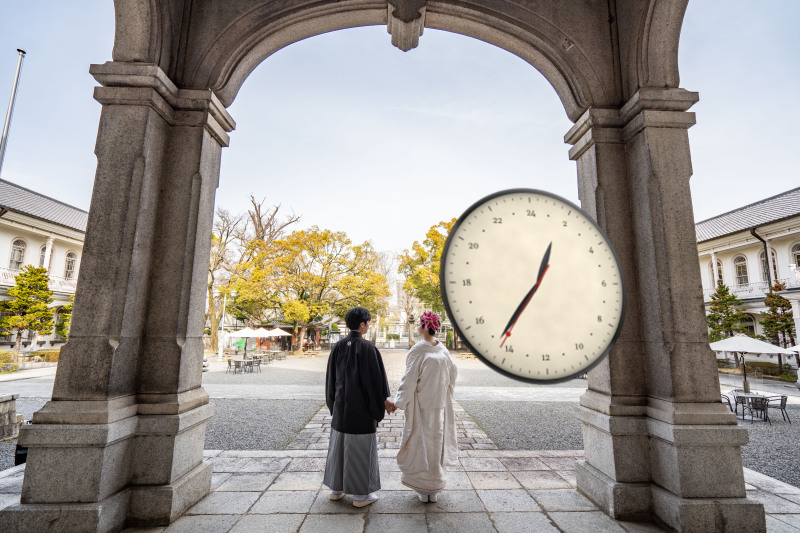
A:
1 h 36 min 36 s
